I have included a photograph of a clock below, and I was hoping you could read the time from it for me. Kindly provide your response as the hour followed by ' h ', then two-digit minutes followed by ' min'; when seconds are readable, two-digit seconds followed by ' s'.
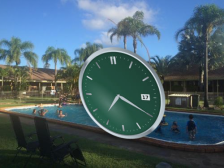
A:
7 h 20 min
